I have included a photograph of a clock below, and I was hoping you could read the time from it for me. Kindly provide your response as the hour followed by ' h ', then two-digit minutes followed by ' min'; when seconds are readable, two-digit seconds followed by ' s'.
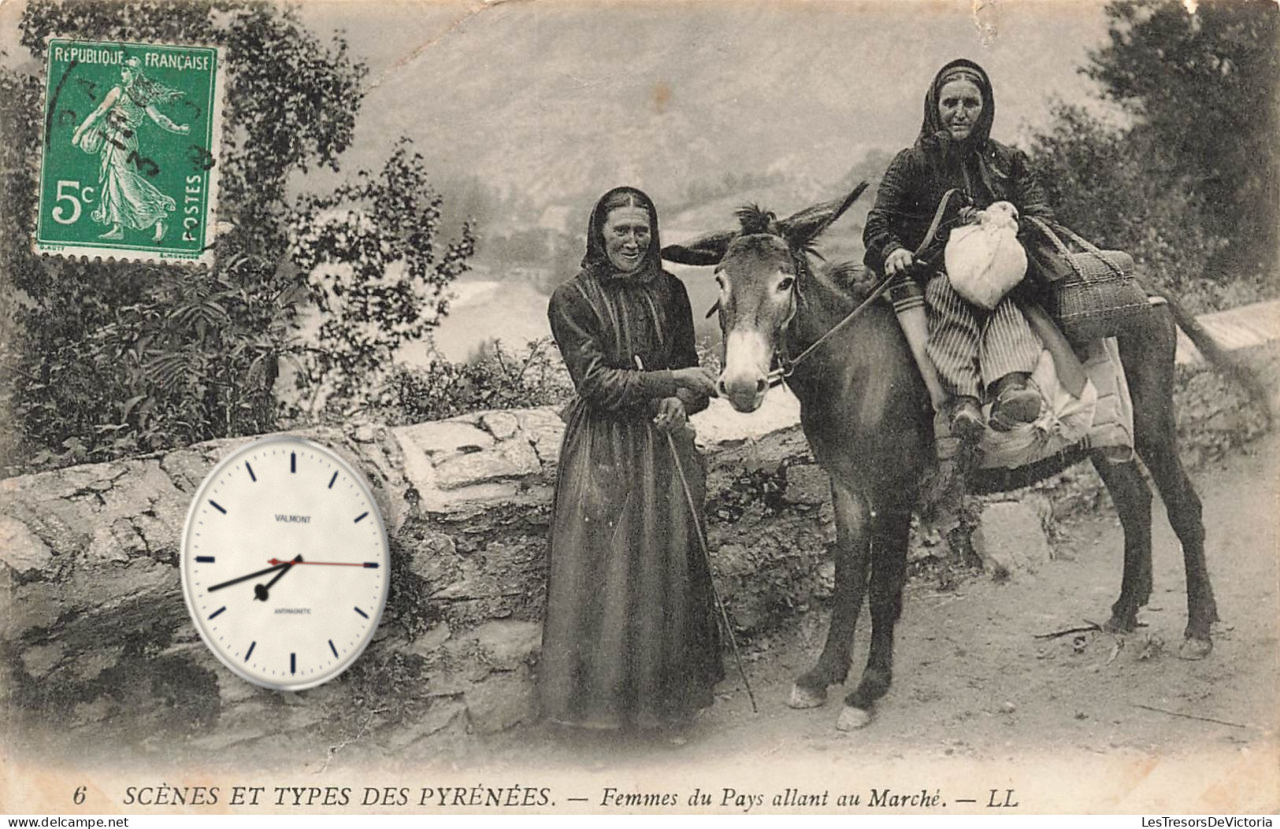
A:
7 h 42 min 15 s
